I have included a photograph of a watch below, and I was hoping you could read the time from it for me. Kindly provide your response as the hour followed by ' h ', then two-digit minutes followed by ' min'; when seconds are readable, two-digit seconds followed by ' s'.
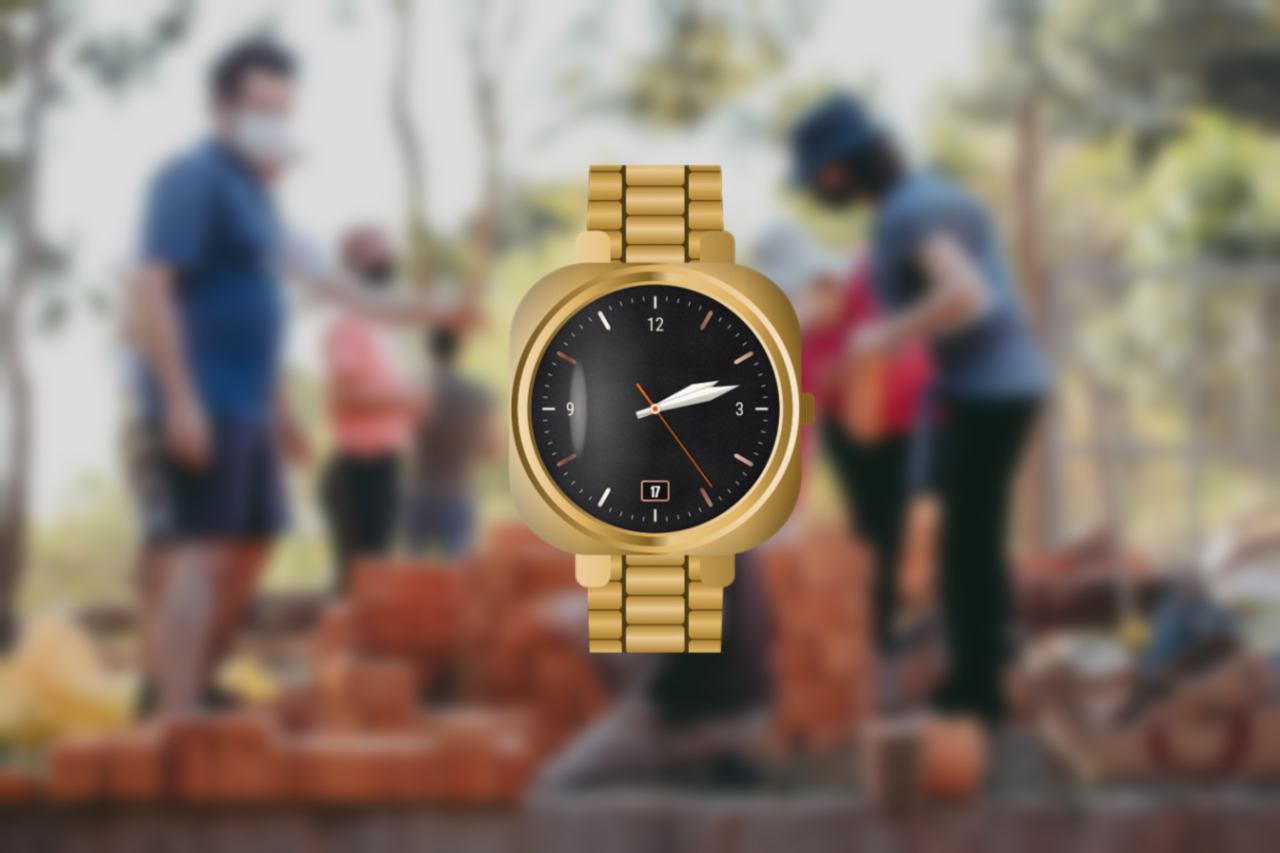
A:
2 h 12 min 24 s
